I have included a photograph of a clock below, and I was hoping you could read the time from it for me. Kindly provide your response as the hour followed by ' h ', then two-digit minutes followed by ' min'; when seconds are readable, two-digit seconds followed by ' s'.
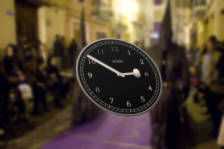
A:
2 h 51 min
